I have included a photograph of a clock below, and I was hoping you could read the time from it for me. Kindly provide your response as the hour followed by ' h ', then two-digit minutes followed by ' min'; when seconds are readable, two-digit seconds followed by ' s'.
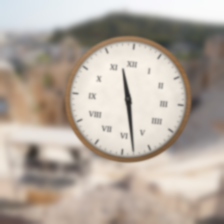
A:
11 h 28 min
